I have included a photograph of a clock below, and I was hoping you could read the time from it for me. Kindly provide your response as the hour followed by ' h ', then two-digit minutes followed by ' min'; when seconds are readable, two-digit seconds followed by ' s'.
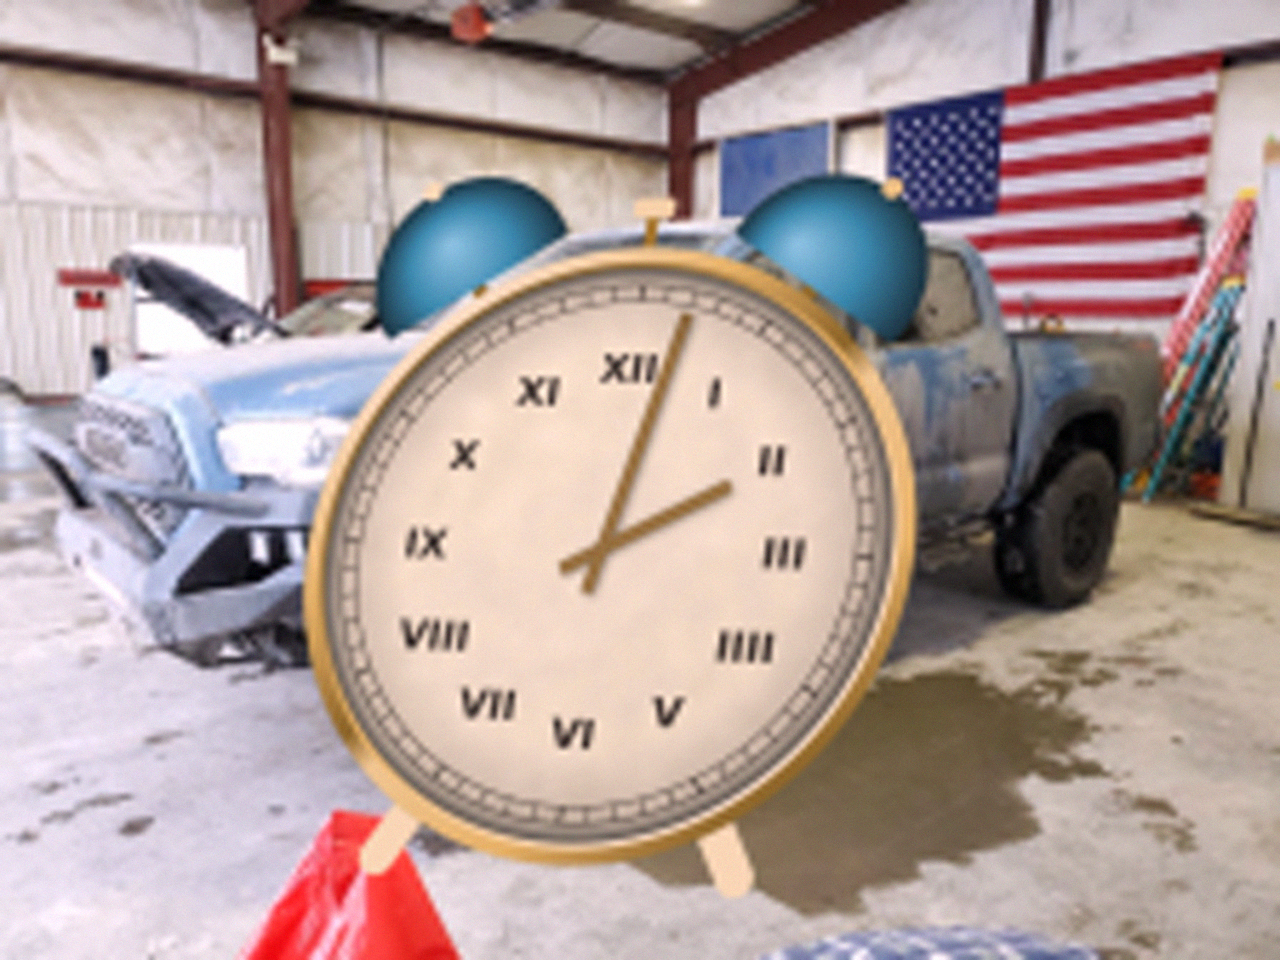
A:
2 h 02 min
